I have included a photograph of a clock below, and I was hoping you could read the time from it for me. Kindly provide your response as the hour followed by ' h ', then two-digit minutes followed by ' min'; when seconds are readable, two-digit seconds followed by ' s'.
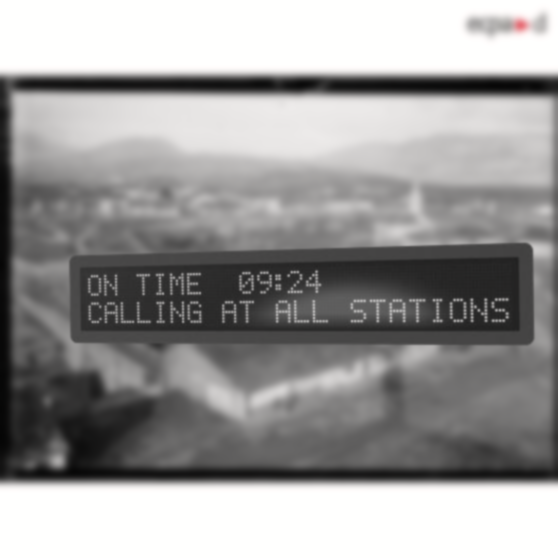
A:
9 h 24 min
